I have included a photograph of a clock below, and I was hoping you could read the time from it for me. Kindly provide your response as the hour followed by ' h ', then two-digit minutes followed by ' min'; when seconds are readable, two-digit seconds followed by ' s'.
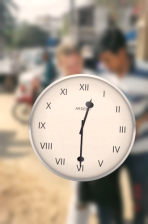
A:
12 h 30 min
